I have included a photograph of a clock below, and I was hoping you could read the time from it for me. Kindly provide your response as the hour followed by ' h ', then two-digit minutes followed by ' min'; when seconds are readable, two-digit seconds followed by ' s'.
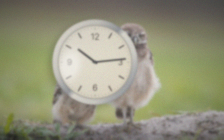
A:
10 h 14 min
